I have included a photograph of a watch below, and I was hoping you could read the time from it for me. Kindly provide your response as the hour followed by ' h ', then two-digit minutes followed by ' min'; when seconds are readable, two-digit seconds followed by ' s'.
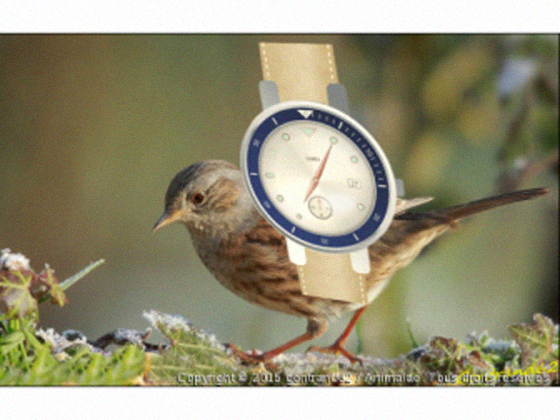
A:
7 h 05 min
